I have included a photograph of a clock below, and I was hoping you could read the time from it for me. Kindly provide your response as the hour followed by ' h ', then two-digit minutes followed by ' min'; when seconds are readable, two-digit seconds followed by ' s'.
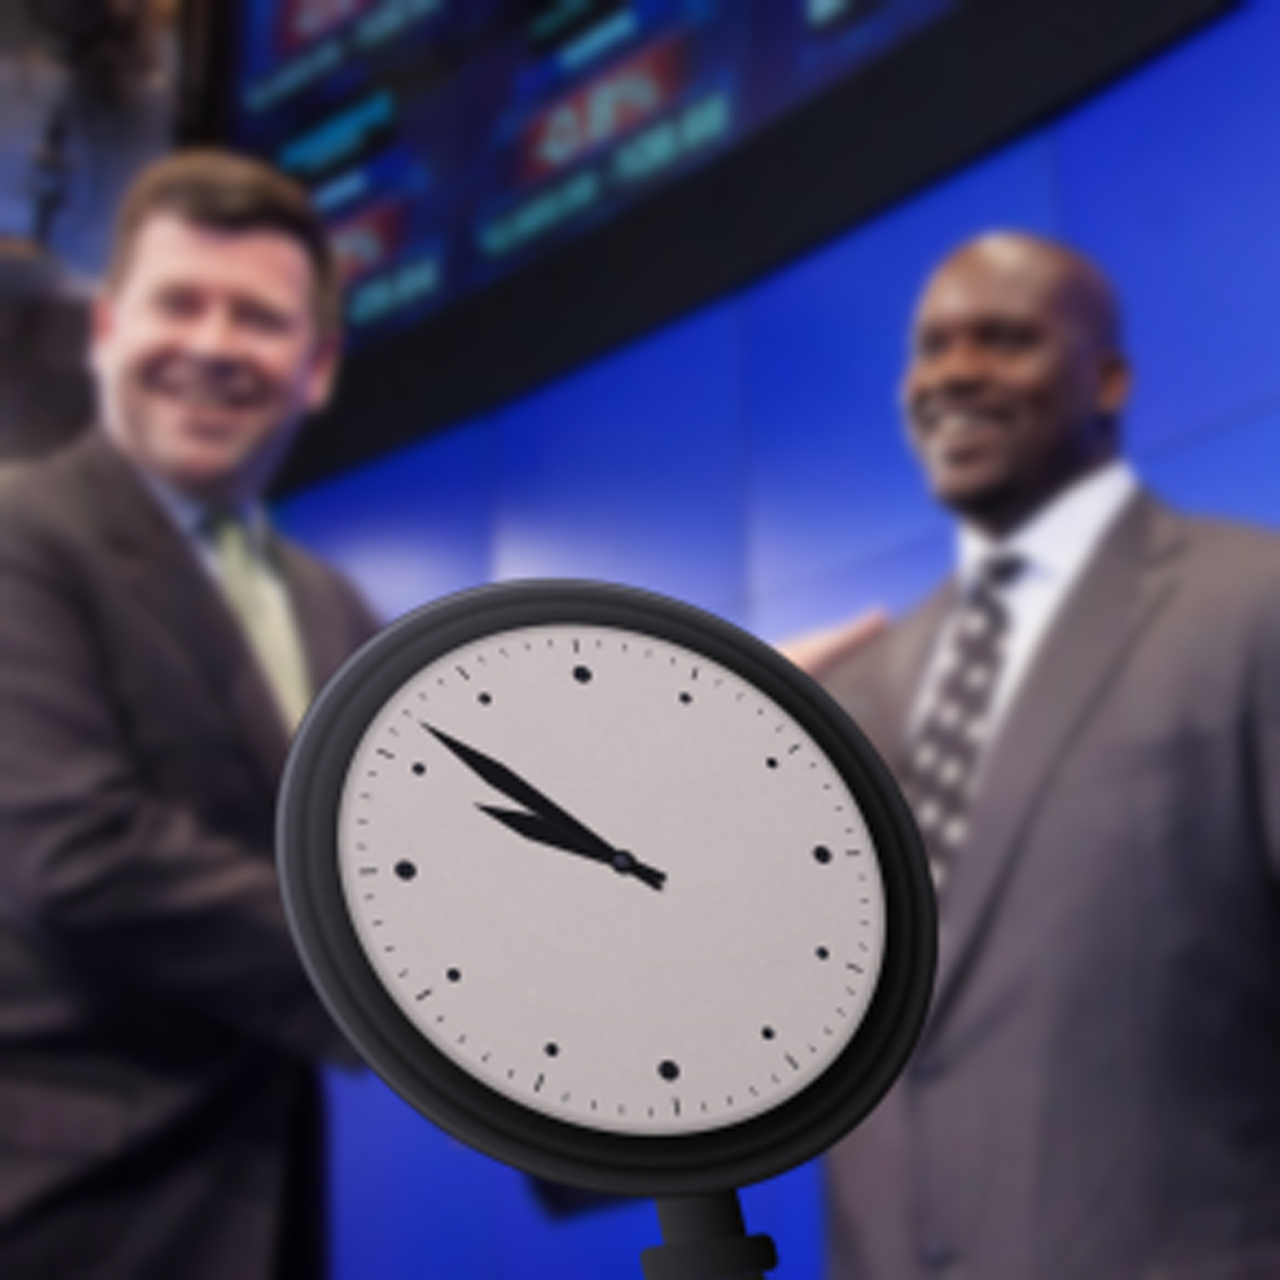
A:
9 h 52 min
